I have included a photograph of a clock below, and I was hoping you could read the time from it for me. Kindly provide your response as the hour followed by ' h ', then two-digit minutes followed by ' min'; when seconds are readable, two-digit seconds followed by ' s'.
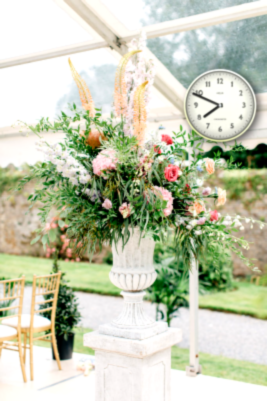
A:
7 h 49 min
